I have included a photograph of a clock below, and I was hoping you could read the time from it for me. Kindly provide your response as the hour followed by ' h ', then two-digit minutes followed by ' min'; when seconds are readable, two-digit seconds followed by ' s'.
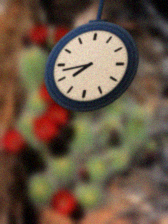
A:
7 h 43 min
